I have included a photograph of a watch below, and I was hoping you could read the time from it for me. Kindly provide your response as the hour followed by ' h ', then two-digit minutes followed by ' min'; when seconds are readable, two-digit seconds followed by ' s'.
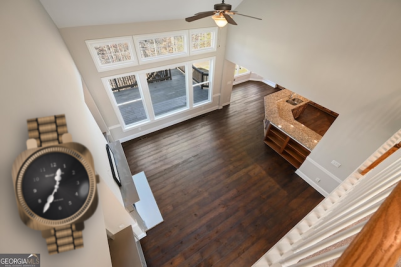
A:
12 h 36 min
